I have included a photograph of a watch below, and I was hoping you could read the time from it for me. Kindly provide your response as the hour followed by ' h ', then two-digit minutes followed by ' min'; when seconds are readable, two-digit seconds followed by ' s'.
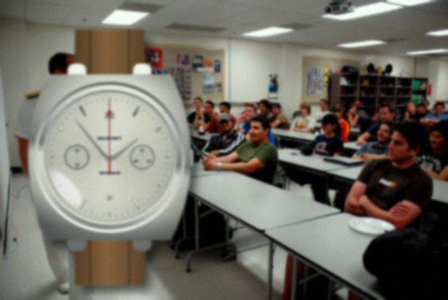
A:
1 h 53 min
